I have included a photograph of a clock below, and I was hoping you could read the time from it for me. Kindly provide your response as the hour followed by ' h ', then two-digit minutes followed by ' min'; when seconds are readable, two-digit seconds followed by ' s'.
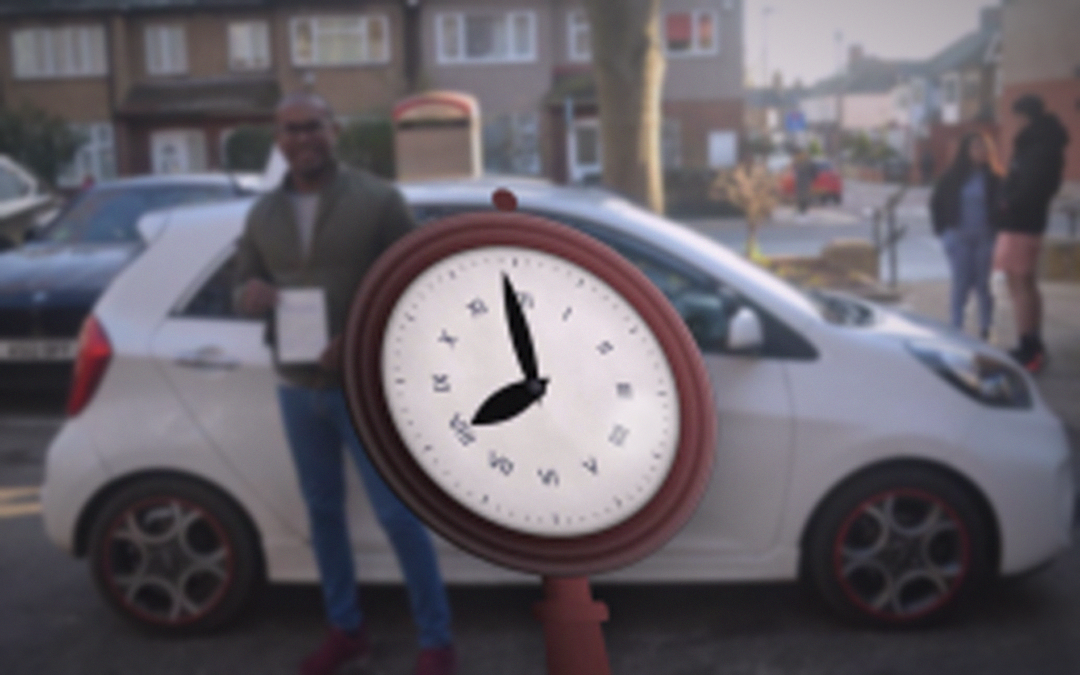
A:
7 h 59 min
